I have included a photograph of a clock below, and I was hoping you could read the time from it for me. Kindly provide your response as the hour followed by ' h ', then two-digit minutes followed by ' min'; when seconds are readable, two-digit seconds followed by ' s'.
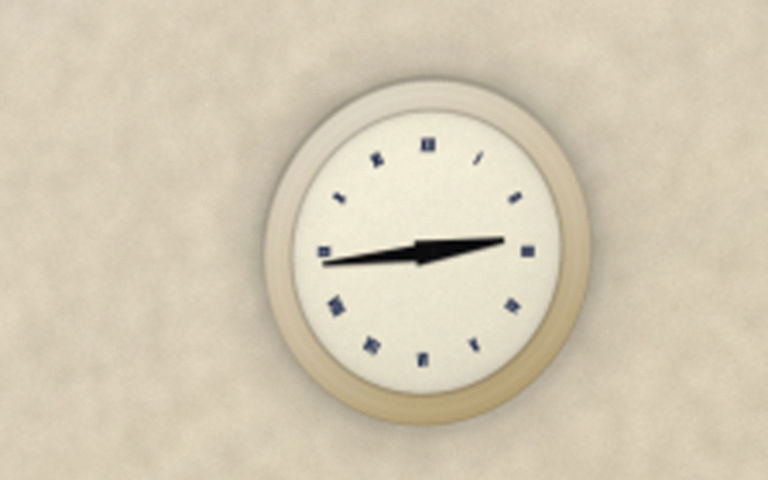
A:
2 h 44 min
